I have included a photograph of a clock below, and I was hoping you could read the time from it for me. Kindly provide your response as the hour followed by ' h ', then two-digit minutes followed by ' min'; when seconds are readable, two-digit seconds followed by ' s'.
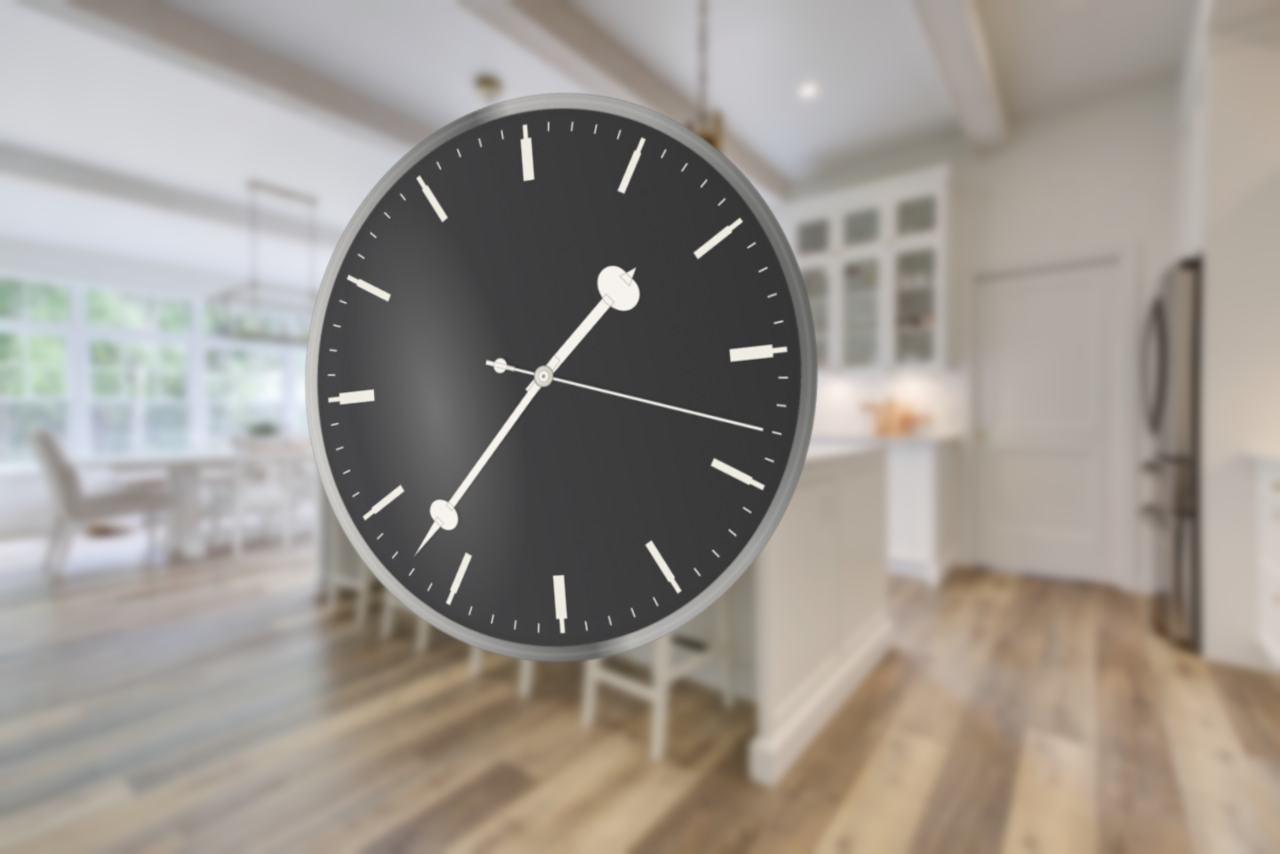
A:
1 h 37 min 18 s
